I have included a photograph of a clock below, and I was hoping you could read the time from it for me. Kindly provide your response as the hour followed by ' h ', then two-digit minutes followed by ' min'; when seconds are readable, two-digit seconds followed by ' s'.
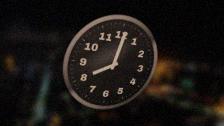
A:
8 h 01 min
